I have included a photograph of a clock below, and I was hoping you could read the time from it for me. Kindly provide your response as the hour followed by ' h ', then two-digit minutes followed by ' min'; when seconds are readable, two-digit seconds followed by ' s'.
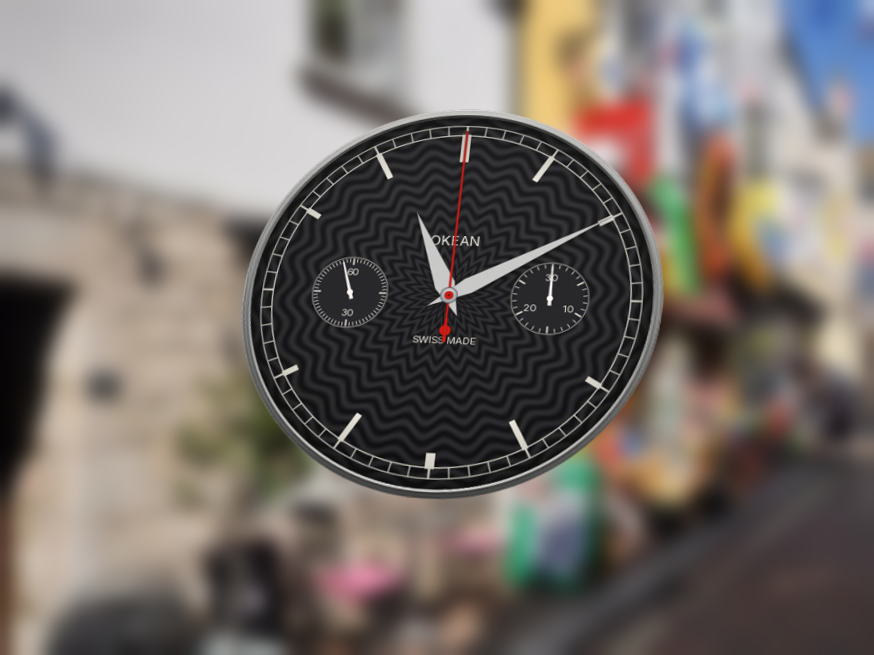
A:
11 h 09 min 57 s
